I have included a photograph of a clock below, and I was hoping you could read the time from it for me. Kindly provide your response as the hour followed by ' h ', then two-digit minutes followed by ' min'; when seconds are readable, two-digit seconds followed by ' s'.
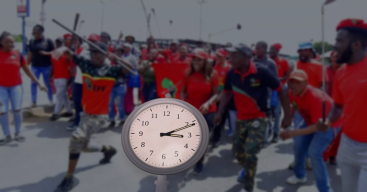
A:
3 h 11 min
